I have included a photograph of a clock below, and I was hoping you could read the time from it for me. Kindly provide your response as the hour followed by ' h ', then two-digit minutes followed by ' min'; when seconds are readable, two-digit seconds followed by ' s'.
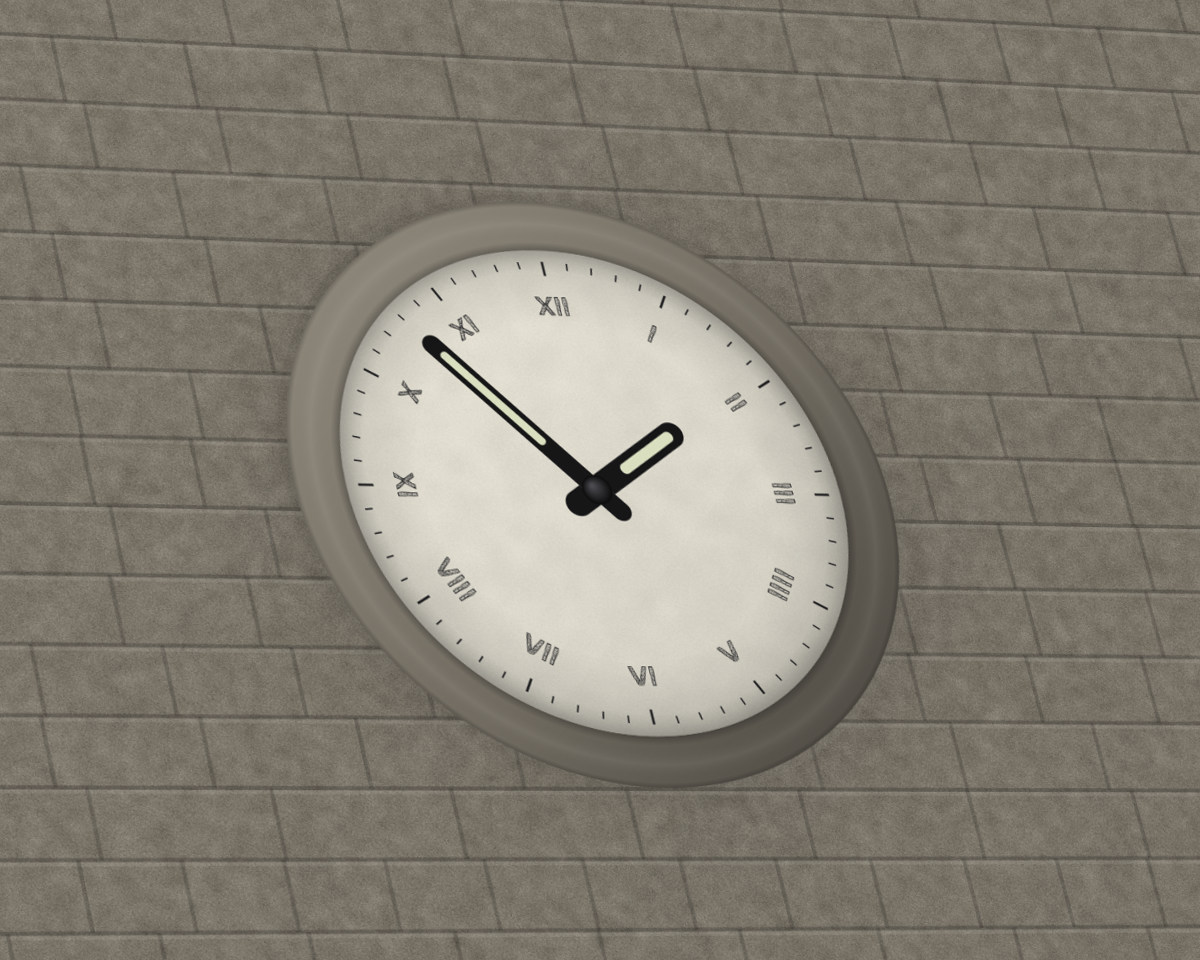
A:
1 h 53 min
